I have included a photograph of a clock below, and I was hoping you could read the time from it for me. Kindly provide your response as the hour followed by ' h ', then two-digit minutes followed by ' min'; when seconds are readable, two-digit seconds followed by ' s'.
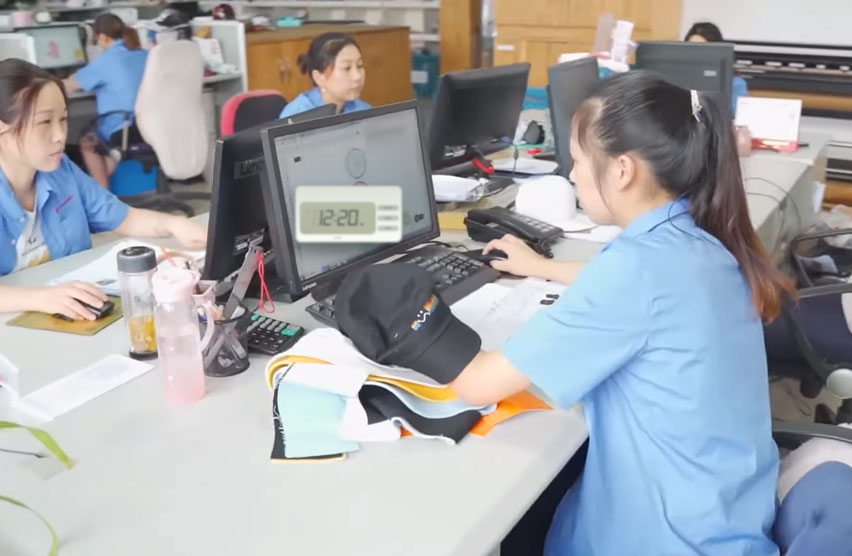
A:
12 h 20 min
